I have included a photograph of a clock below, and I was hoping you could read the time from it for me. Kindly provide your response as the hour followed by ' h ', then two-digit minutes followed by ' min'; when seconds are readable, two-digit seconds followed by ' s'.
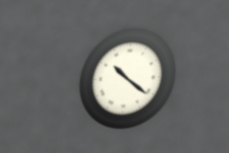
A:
10 h 21 min
